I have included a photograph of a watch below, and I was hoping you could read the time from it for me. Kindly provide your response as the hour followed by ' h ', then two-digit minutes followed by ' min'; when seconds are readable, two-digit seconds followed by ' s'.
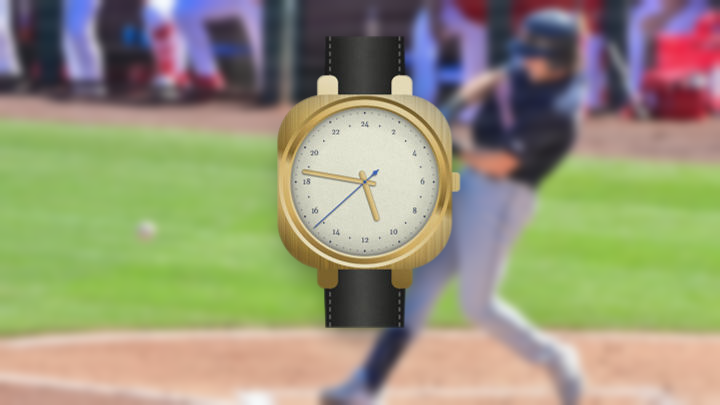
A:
10 h 46 min 38 s
